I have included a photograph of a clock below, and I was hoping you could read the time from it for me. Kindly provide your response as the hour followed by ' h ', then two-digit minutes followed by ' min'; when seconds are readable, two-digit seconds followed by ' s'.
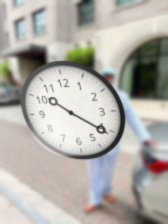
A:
10 h 21 min
